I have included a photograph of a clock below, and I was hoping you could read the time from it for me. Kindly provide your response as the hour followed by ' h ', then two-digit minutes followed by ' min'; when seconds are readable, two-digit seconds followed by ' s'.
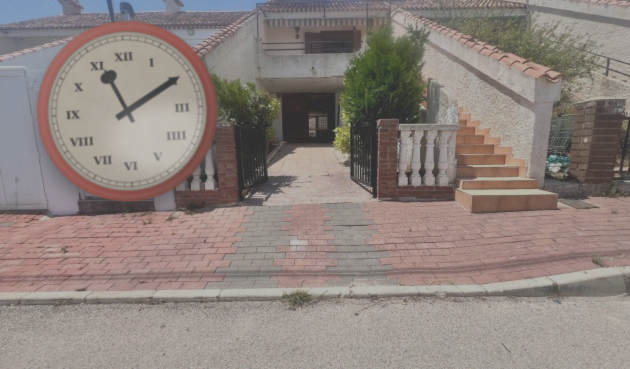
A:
11 h 10 min
